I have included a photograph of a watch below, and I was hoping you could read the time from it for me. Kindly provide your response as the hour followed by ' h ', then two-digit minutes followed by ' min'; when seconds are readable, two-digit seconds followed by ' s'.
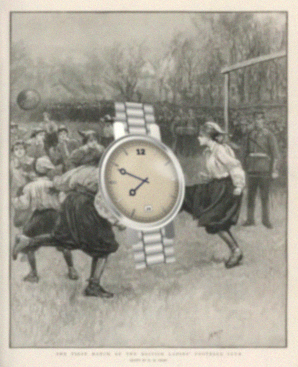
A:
7 h 49 min
